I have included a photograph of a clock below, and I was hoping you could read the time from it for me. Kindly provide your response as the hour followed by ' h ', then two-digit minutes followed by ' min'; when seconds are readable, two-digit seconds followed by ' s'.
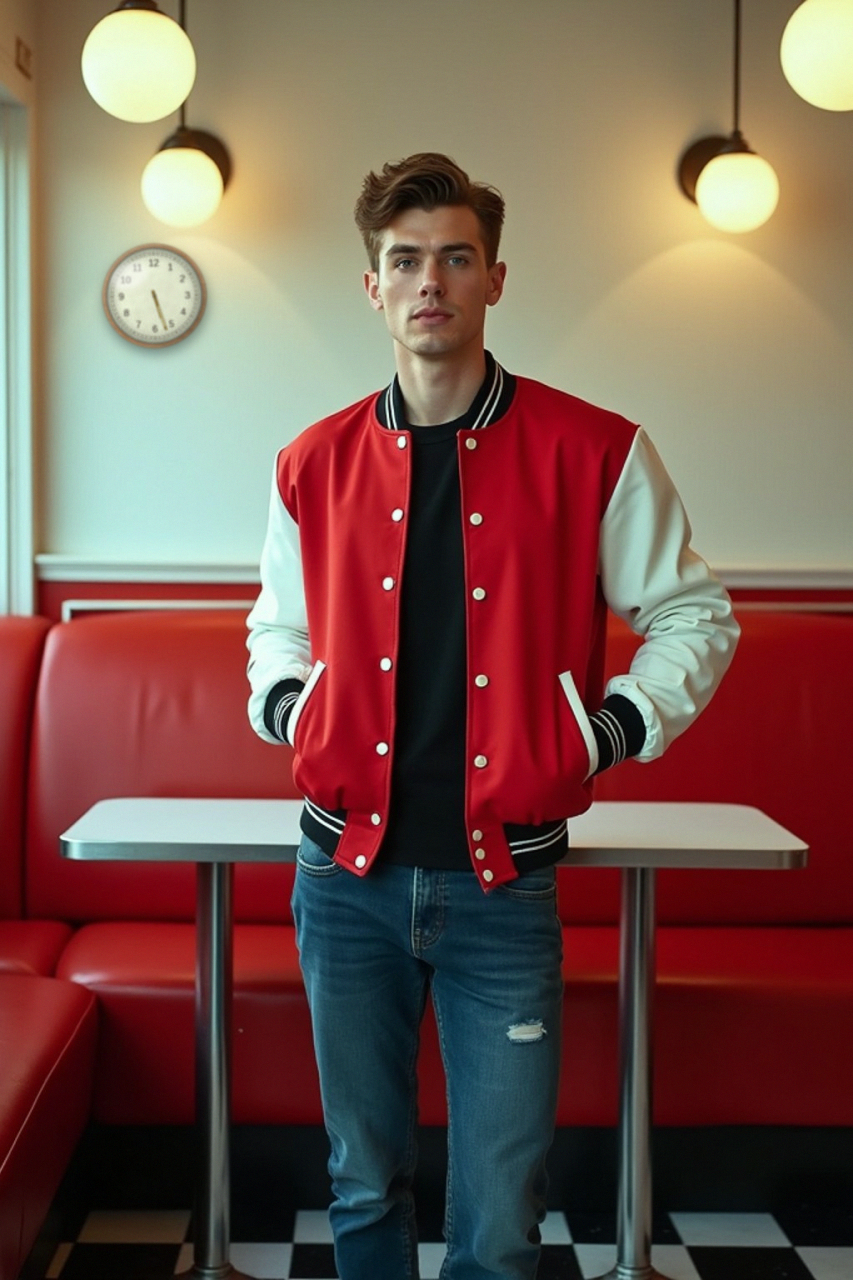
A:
5 h 27 min
